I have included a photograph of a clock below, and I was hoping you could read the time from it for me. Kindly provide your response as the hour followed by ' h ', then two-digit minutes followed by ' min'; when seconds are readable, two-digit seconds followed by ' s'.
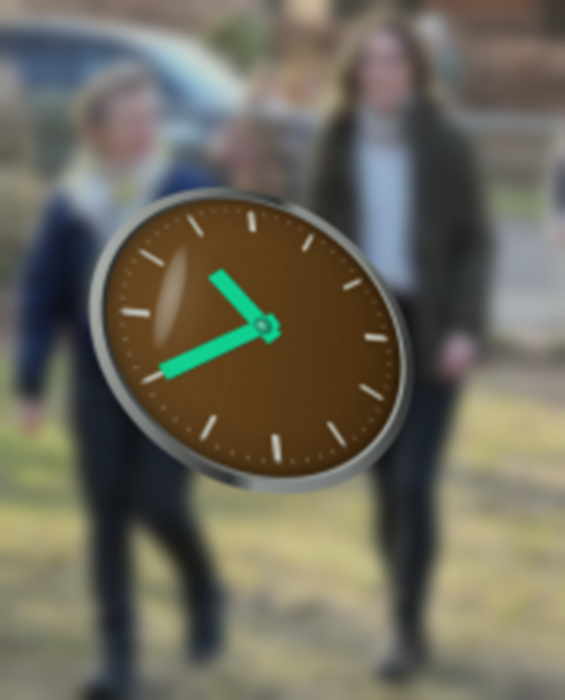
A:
10 h 40 min
